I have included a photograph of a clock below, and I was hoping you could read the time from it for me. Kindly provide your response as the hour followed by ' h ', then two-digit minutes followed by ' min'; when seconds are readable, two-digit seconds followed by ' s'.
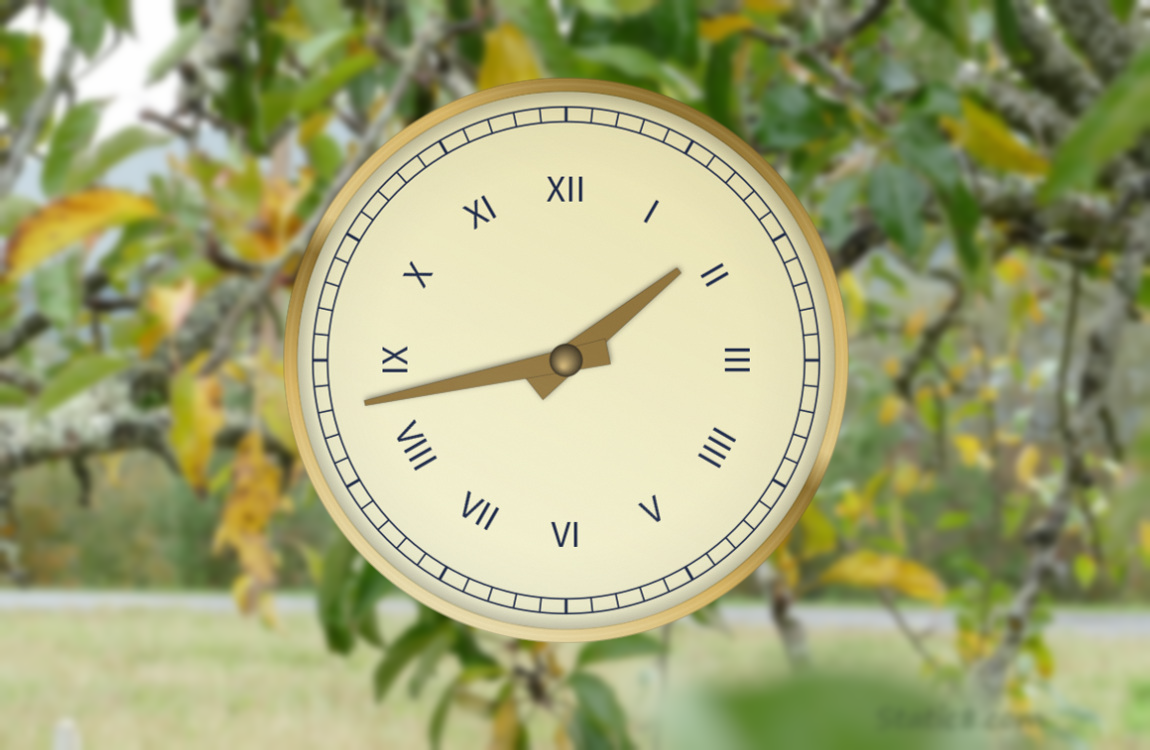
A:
1 h 43 min
